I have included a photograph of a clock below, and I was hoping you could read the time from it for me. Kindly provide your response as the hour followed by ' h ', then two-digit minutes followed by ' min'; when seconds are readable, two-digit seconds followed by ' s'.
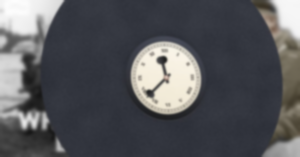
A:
11 h 38 min
